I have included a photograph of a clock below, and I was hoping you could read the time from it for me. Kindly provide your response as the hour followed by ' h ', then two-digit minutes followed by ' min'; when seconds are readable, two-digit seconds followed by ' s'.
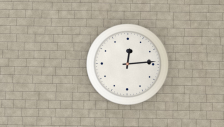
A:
12 h 14 min
